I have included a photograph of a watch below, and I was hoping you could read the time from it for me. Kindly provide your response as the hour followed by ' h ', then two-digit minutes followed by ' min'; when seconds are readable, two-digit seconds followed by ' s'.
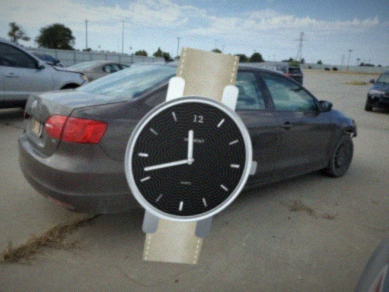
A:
11 h 42 min
